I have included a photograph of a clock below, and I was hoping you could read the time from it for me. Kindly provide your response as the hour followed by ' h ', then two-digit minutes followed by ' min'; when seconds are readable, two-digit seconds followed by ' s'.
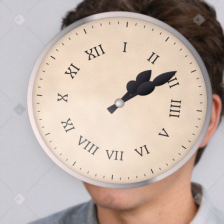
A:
2 h 14 min
